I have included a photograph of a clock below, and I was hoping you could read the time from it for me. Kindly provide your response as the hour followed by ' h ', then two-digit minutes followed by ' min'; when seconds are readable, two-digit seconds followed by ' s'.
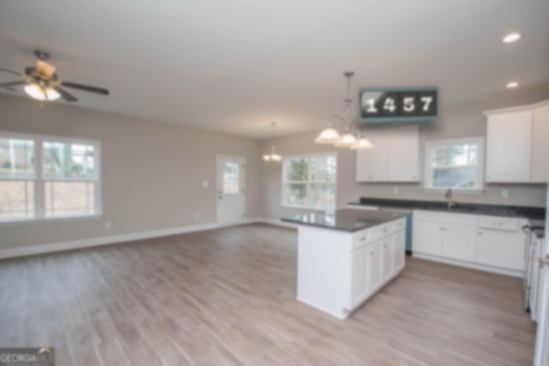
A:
14 h 57 min
